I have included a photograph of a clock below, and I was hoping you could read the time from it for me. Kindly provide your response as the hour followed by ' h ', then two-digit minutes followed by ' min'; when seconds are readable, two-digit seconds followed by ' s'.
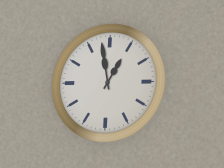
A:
12 h 58 min
